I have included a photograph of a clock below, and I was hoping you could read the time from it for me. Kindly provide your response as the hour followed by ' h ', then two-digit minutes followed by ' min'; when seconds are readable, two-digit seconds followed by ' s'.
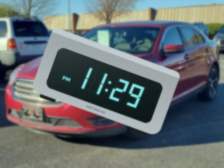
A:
11 h 29 min
